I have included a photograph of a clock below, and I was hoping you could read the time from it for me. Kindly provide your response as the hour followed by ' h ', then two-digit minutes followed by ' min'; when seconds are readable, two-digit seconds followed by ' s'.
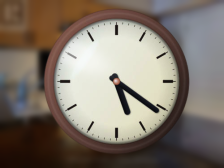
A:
5 h 21 min
